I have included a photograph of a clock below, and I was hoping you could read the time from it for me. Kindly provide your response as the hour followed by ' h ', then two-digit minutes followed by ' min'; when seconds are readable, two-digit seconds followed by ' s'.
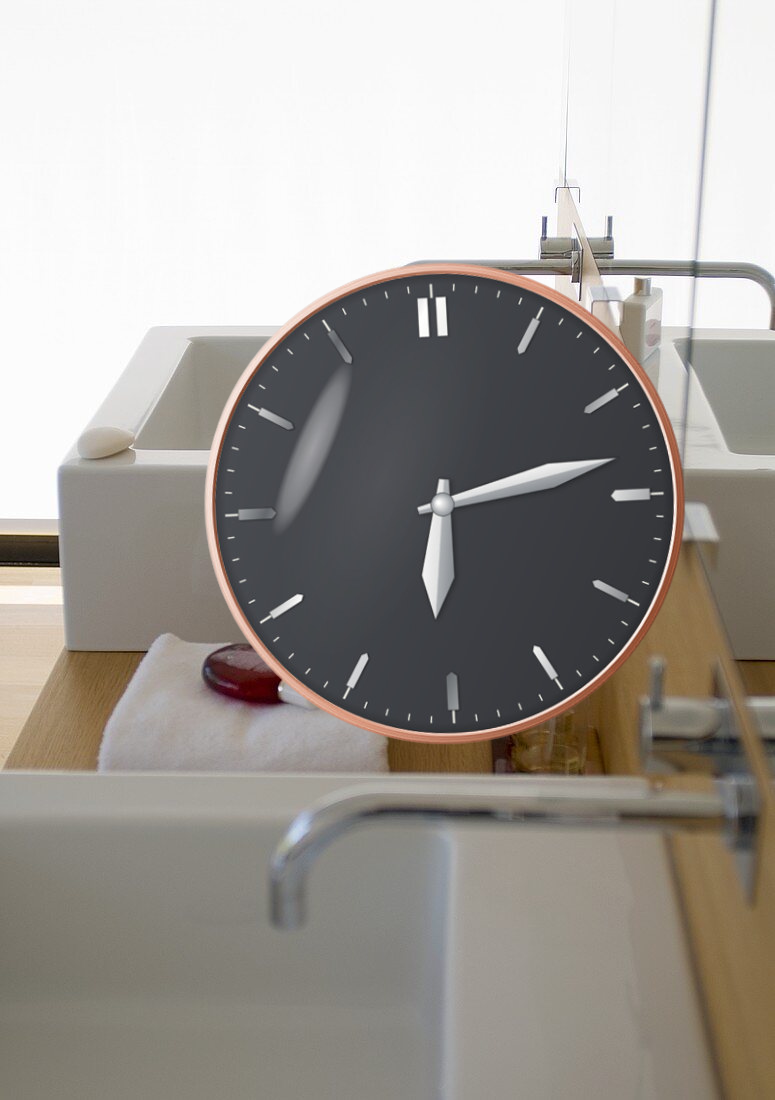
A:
6 h 13 min
